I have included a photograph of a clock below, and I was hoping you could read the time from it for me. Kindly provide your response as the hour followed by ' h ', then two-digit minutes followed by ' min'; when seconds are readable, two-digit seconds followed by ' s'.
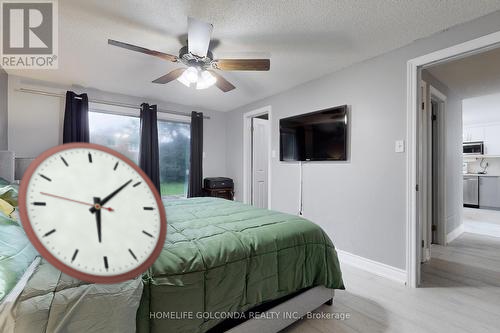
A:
6 h 08 min 47 s
